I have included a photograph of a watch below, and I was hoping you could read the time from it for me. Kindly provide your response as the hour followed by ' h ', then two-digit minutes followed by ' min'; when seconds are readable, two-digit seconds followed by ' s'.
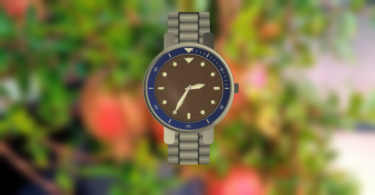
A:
2 h 35 min
